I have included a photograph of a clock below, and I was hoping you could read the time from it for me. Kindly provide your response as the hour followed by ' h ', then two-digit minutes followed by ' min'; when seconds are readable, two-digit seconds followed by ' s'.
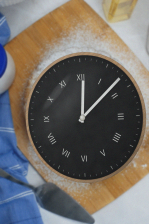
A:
12 h 08 min
